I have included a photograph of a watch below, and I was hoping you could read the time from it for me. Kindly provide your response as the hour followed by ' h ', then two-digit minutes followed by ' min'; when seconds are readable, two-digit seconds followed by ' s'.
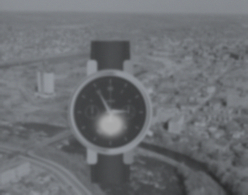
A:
2 h 55 min
